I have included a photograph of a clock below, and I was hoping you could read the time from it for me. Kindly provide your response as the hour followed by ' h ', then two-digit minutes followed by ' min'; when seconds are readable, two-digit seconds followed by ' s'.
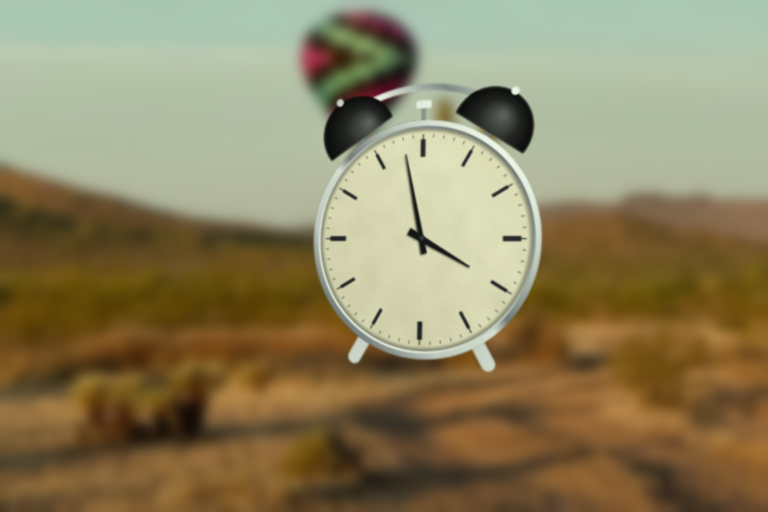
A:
3 h 58 min
